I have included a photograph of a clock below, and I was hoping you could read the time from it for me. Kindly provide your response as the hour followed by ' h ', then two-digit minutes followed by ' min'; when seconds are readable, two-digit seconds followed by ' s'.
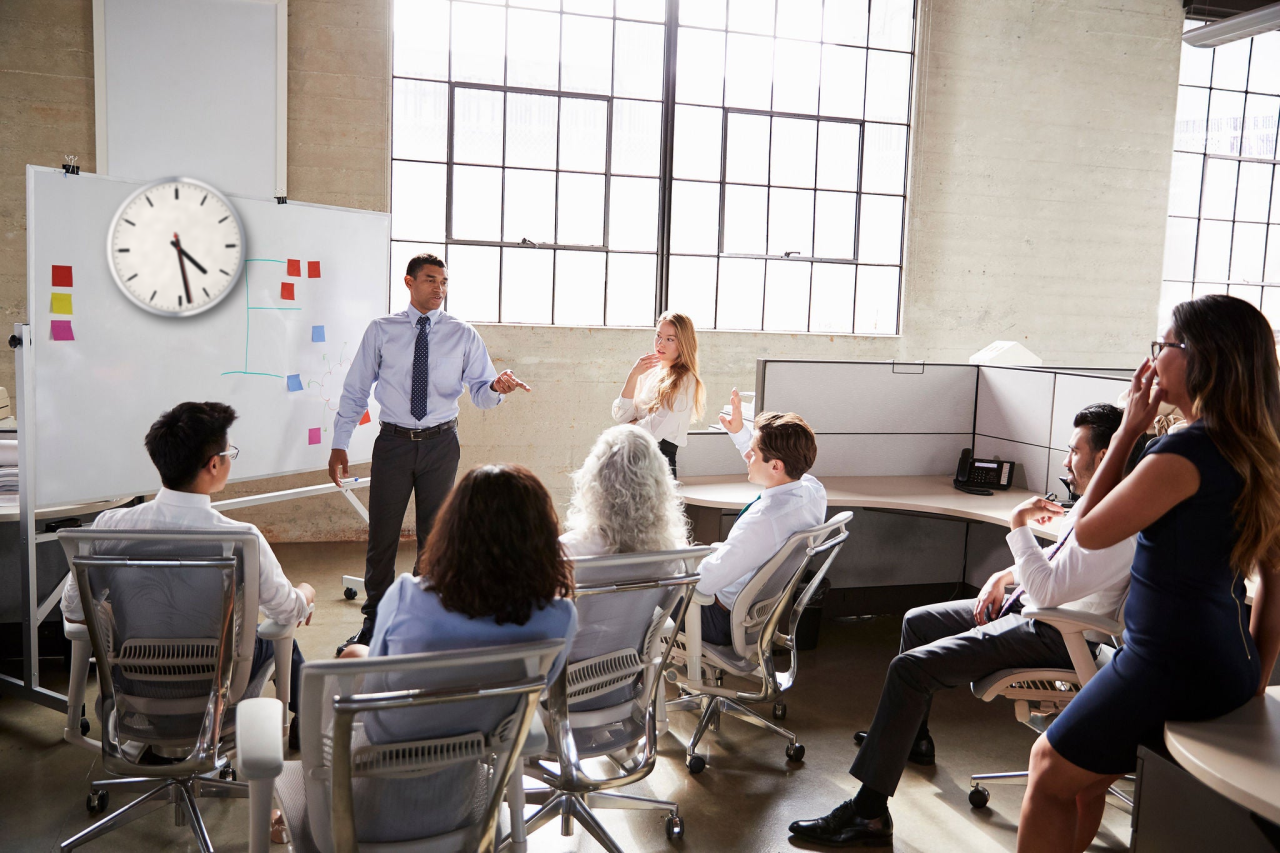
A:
4 h 28 min 28 s
